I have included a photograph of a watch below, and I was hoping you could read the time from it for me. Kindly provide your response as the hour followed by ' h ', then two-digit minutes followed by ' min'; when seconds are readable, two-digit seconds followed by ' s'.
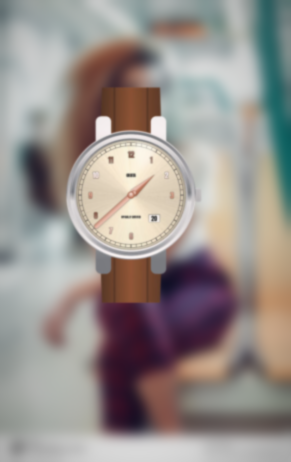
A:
1 h 38 min
